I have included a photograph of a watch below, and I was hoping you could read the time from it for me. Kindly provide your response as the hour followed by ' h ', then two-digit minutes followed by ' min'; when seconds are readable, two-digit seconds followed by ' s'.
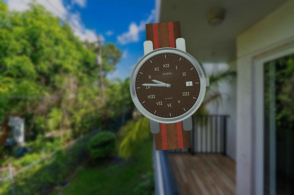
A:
9 h 46 min
